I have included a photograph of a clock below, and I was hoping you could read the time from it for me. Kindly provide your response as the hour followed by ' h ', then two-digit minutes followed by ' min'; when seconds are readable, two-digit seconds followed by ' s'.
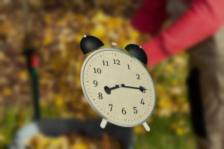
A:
8 h 15 min
